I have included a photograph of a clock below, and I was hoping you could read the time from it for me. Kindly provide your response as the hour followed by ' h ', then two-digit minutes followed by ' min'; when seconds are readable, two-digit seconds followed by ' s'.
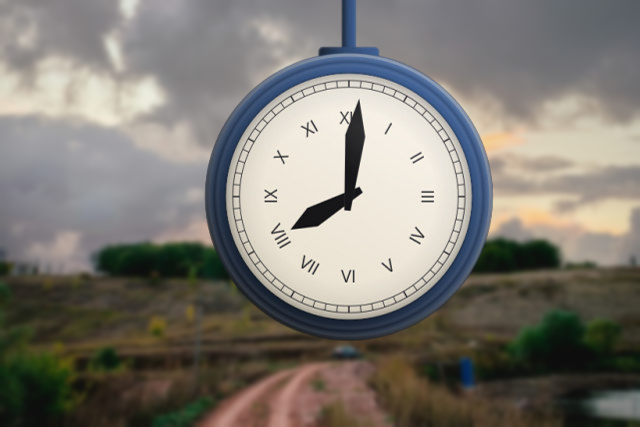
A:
8 h 01 min
